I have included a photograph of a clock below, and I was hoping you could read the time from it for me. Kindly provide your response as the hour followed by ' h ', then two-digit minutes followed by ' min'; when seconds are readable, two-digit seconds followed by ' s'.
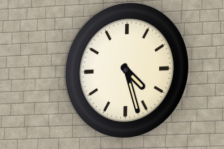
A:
4 h 27 min
